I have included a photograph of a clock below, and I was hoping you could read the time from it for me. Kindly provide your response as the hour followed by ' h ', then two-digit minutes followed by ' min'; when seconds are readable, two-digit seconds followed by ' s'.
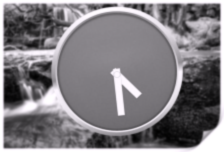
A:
4 h 29 min
